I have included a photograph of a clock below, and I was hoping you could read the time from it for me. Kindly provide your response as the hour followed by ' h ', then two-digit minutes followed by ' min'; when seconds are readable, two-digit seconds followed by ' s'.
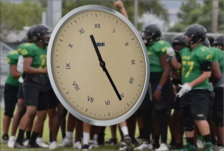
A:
11 h 26 min
